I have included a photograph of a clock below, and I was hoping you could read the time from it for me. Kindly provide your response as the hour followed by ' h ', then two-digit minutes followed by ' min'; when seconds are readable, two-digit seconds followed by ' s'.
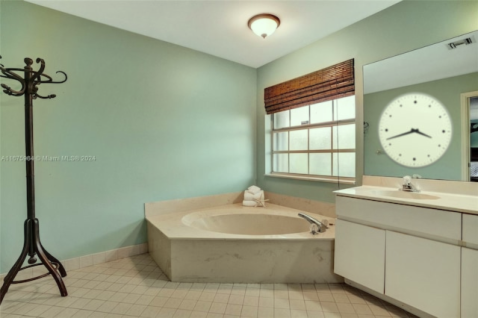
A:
3 h 42 min
